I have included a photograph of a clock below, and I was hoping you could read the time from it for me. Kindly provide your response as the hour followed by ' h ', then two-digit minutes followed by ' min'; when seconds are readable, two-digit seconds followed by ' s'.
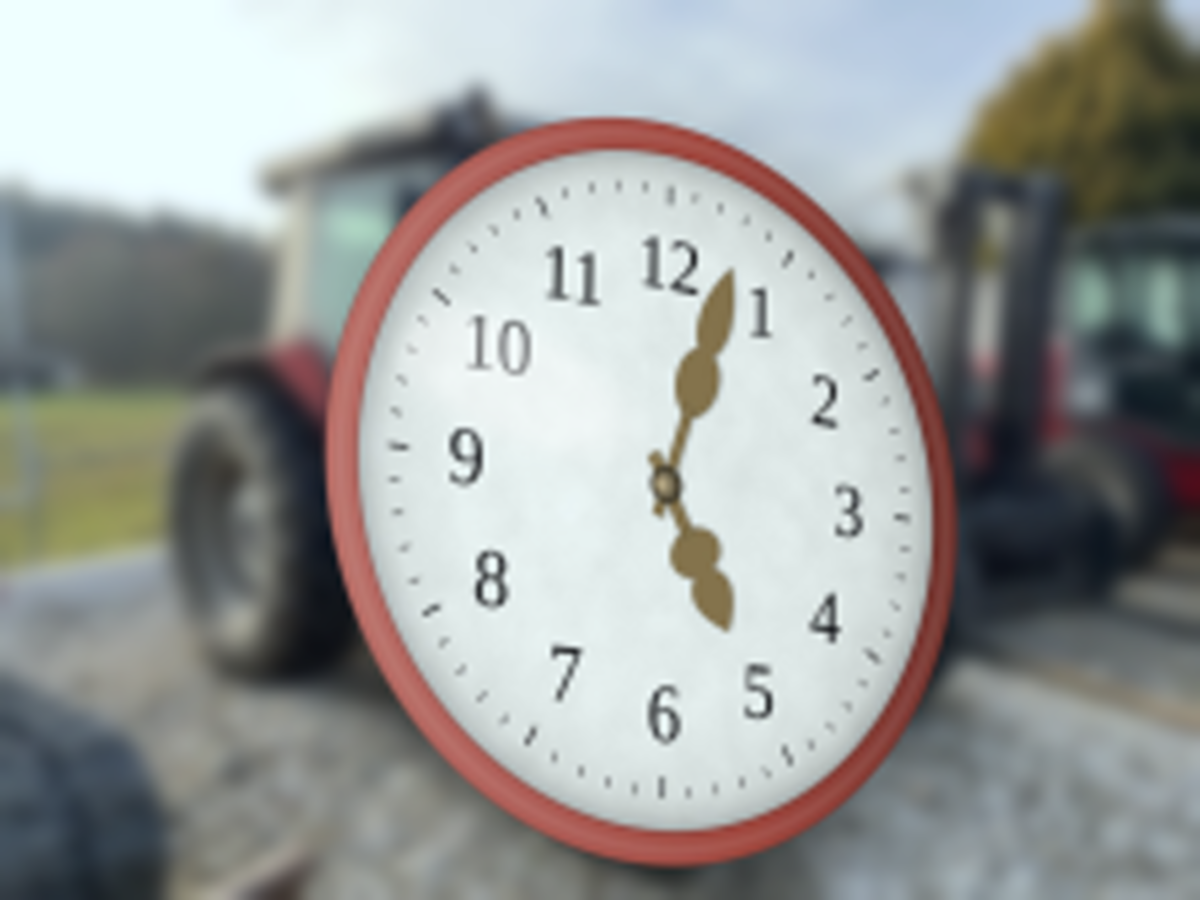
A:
5 h 03 min
